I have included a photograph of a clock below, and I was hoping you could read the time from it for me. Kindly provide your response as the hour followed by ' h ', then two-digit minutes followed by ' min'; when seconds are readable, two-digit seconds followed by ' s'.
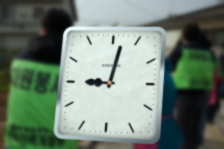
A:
9 h 02 min
